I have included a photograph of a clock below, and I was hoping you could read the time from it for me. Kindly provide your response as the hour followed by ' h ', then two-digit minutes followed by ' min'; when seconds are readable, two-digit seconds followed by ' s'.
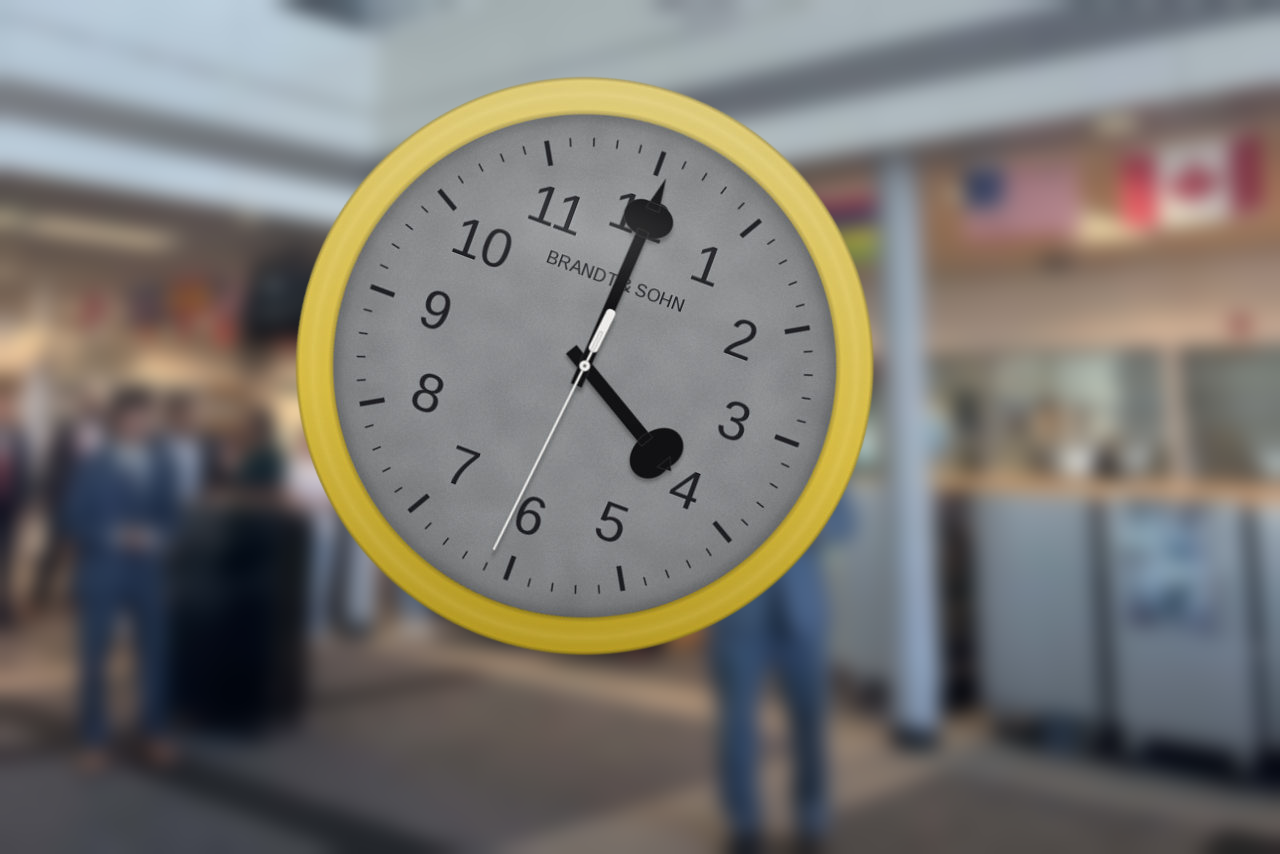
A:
4 h 00 min 31 s
